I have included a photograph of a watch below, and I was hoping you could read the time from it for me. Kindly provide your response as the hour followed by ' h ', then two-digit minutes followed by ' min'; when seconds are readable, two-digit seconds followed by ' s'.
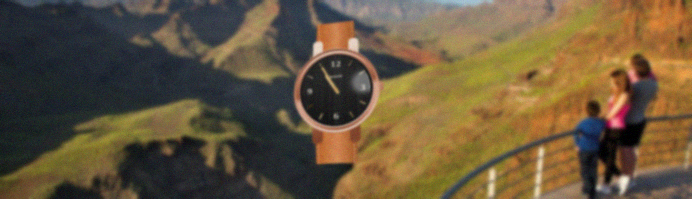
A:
10 h 55 min
